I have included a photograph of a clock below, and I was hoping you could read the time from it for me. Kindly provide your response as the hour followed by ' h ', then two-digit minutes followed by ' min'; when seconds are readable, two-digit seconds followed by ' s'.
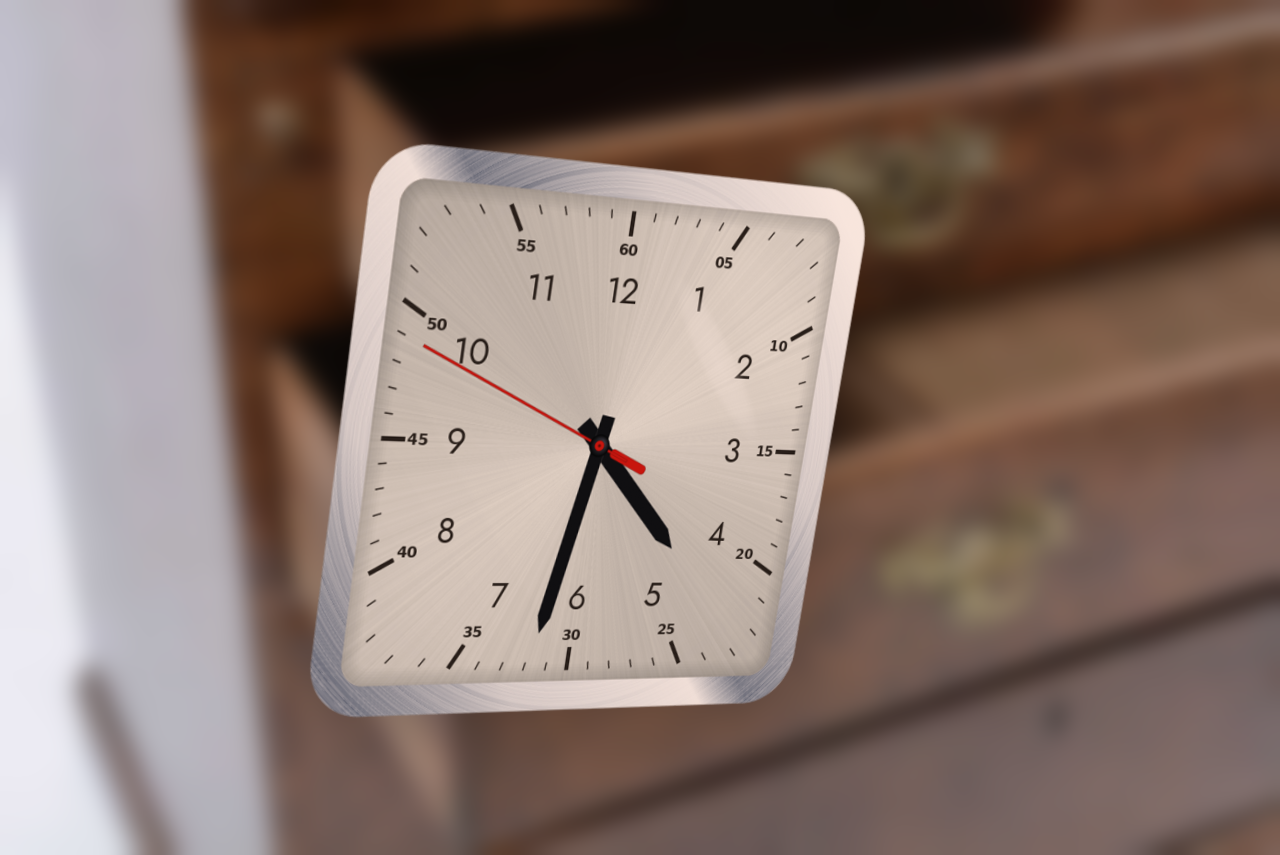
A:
4 h 31 min 49 s
